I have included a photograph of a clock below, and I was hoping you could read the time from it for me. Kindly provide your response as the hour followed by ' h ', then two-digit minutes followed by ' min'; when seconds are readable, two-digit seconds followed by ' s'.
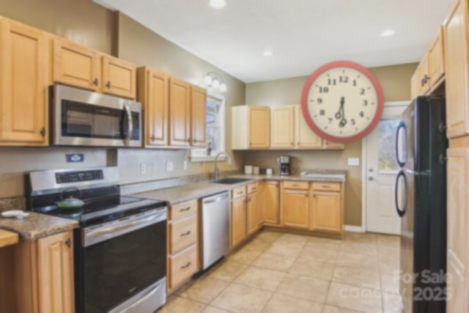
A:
6 h 29 min
